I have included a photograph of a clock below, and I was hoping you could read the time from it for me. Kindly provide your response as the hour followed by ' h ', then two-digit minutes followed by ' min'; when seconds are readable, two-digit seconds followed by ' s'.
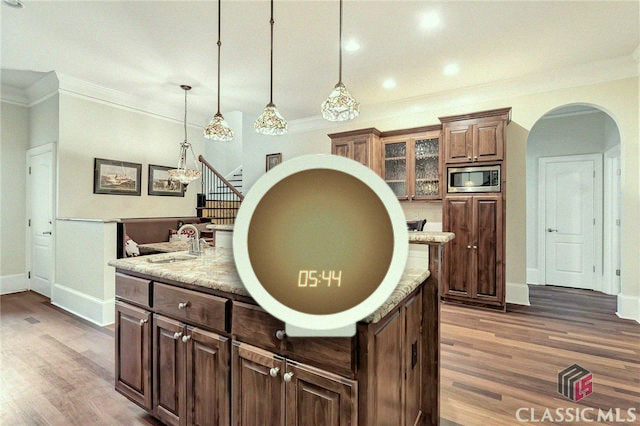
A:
5 h 44 min
